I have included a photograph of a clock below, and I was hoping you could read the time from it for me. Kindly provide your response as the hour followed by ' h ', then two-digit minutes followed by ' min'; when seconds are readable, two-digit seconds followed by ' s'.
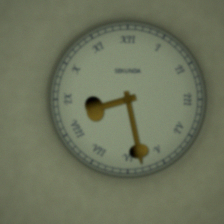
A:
8 h 28 min
